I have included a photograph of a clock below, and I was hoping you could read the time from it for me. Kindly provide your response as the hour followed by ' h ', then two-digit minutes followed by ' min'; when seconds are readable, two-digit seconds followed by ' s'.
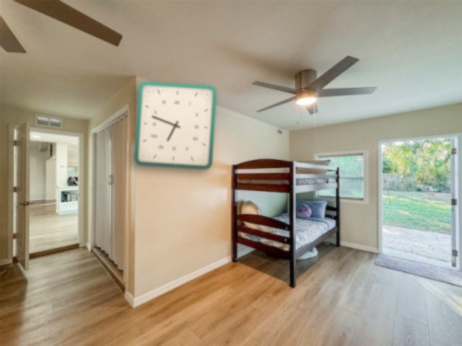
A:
6 h 48 min
